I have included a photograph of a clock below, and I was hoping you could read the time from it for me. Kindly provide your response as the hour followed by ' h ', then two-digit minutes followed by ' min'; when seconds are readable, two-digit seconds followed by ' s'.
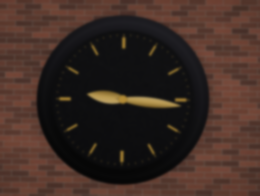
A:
9 h 16 min
